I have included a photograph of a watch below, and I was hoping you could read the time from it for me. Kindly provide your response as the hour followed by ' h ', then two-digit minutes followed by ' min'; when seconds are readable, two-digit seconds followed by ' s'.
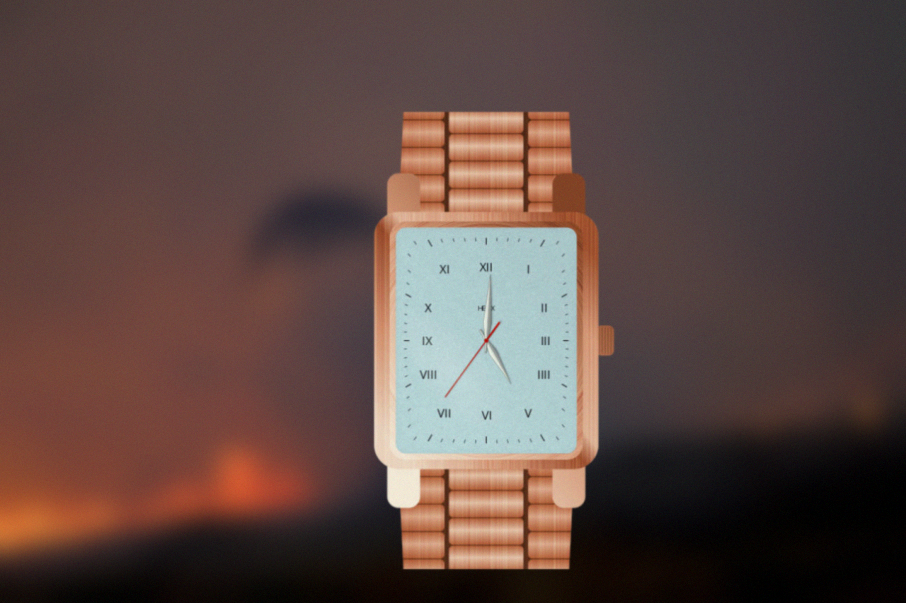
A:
5 h 00 min 36 s
